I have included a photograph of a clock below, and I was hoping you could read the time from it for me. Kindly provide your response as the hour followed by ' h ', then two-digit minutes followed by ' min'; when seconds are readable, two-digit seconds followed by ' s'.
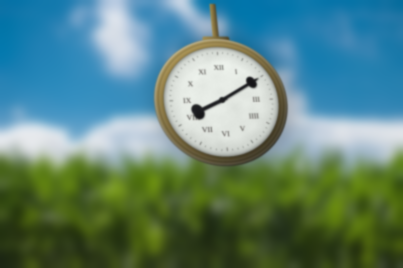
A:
8 h 10 min
